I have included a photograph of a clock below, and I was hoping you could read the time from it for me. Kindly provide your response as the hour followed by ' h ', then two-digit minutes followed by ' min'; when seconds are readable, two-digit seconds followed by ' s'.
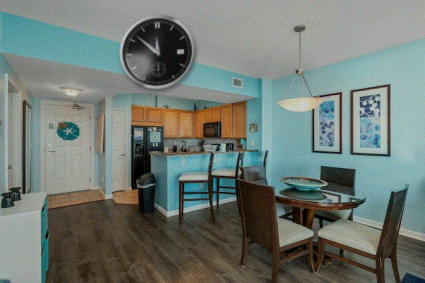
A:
11 h 52 min
